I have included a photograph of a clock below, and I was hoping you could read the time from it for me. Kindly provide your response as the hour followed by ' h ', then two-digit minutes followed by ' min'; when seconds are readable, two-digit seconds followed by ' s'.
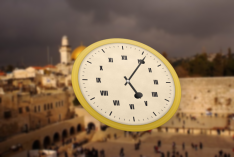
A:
5 h 06 min
